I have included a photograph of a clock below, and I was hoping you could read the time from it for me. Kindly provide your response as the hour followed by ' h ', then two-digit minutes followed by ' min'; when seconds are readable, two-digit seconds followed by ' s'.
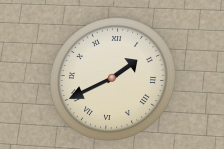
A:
1 h 40 min
